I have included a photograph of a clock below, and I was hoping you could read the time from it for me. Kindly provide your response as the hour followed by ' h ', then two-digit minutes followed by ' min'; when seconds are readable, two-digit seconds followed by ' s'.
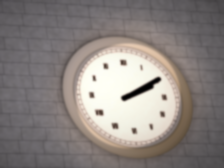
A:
2 h 10 min
